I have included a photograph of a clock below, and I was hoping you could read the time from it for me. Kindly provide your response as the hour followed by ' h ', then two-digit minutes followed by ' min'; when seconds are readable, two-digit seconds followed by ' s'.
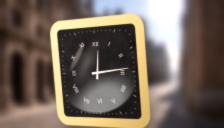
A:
12 h 14 min
